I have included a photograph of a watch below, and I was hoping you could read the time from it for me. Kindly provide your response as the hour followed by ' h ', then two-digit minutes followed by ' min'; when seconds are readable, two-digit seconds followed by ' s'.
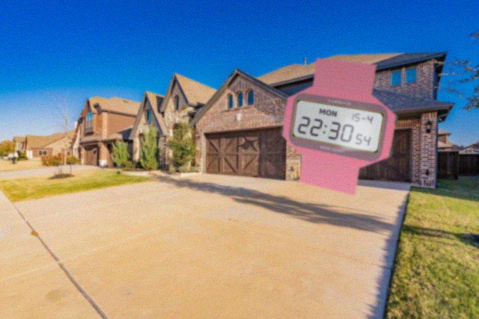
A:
22 h 30 min 54 s
